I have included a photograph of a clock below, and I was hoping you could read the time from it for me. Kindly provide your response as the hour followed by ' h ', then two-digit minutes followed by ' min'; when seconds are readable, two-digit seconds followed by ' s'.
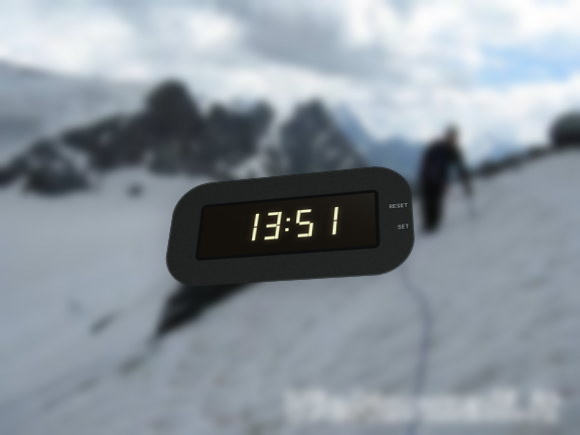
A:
13 h 51 min
